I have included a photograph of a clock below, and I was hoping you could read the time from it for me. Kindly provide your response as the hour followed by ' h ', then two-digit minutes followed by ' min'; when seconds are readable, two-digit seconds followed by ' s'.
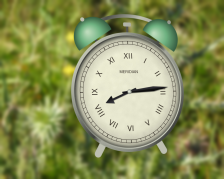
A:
8 h 14 min
